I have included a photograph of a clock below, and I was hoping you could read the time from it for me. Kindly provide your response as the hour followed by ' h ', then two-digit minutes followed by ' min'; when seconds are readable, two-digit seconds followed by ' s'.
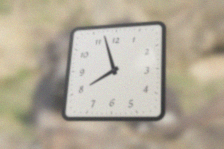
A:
7 h 57 min
